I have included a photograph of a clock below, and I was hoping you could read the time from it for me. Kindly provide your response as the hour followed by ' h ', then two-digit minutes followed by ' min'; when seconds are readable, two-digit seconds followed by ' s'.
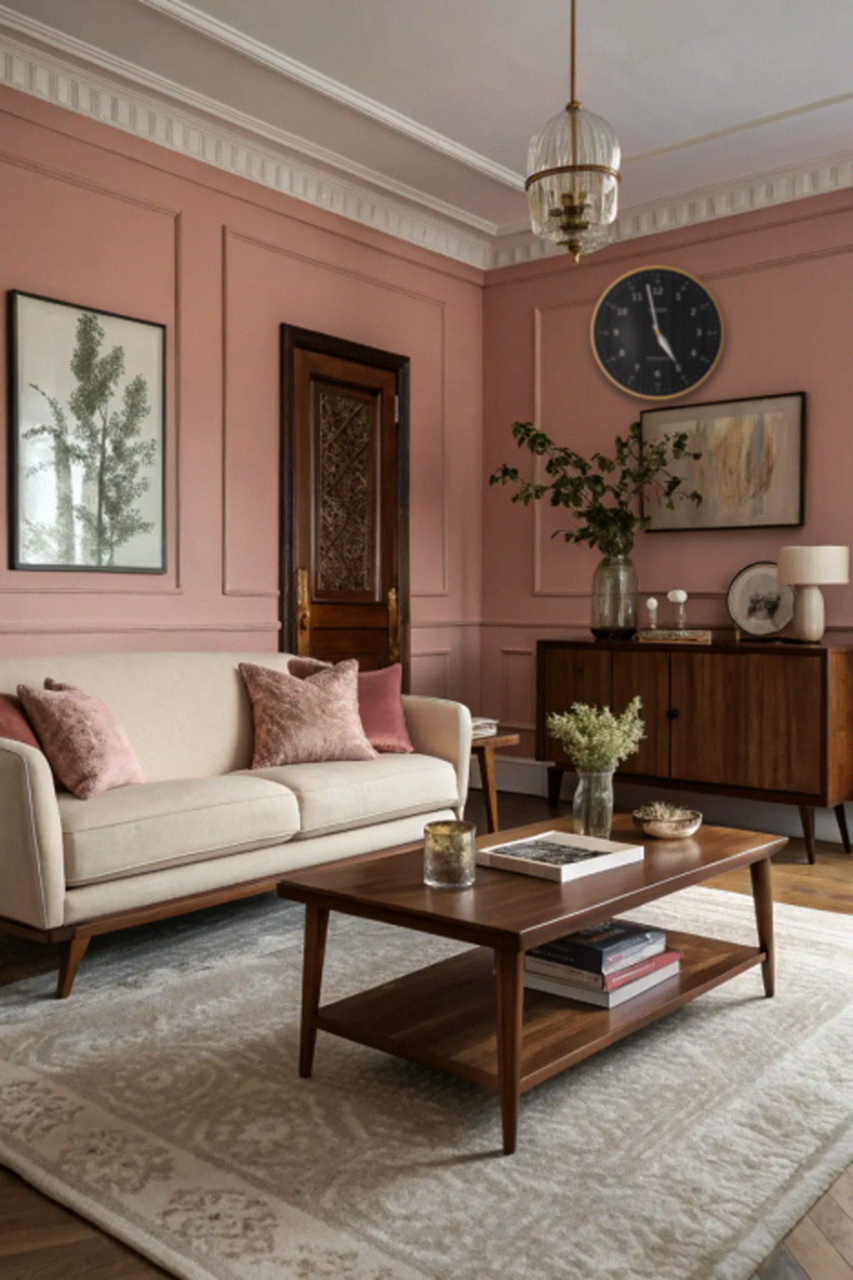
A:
4 h 58 min
